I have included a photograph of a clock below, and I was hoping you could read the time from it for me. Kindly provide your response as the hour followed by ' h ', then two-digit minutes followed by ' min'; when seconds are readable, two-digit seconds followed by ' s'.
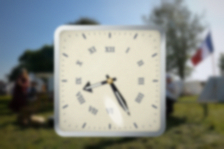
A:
8 h 25 min
